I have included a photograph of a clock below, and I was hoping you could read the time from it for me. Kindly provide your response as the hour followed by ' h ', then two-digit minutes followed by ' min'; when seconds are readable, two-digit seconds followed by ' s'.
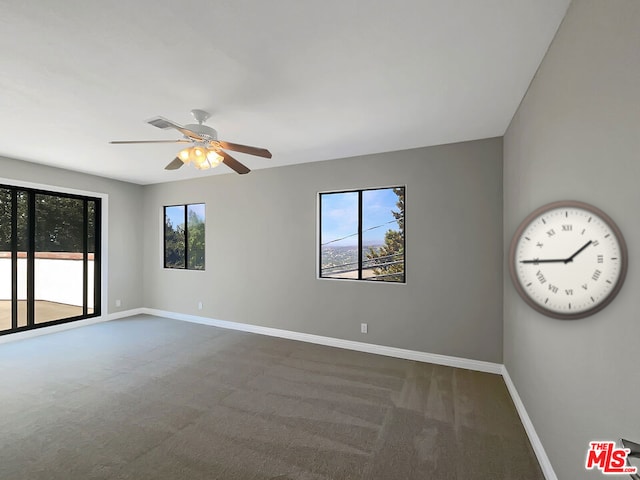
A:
1 h 45 min
